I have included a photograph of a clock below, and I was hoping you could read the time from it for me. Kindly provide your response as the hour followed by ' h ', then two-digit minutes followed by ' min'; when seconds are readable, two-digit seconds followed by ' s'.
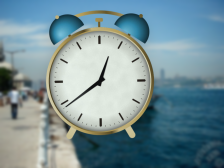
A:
12 h 39 min
